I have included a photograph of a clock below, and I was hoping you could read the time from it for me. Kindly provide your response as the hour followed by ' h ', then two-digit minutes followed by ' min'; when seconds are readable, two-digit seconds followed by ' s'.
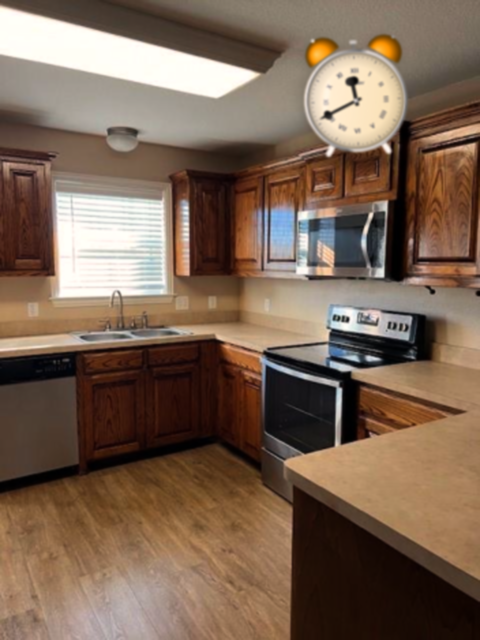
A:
11 h 41 min
